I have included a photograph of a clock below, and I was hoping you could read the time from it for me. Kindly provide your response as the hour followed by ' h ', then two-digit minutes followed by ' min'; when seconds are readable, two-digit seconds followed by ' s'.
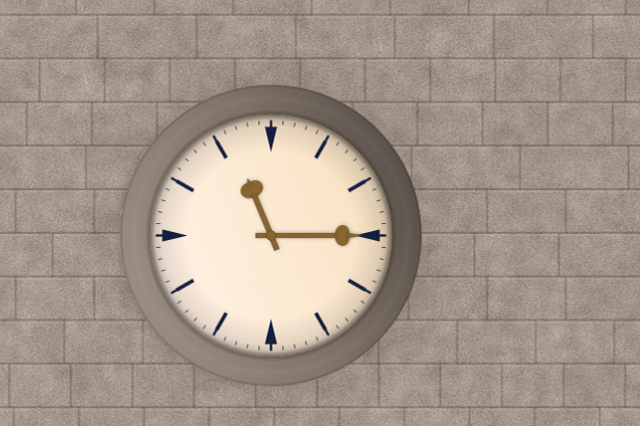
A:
11 h 15 min
